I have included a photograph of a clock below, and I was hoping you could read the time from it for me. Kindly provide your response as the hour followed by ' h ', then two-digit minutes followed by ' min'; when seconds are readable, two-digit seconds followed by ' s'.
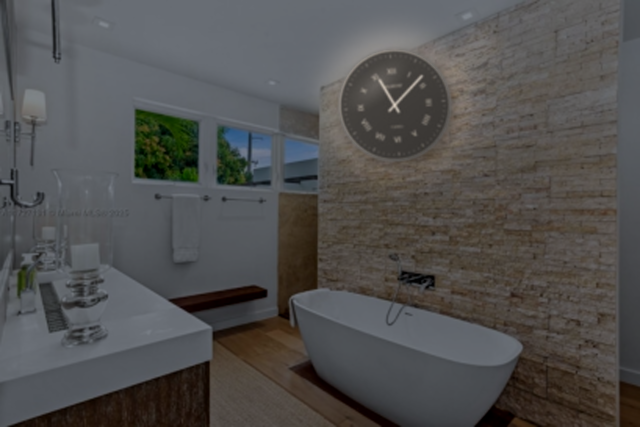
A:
11 h 08 min
